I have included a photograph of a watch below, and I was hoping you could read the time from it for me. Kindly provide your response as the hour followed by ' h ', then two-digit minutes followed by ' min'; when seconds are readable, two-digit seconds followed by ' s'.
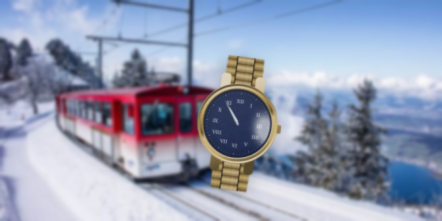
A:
10 h 54 min
